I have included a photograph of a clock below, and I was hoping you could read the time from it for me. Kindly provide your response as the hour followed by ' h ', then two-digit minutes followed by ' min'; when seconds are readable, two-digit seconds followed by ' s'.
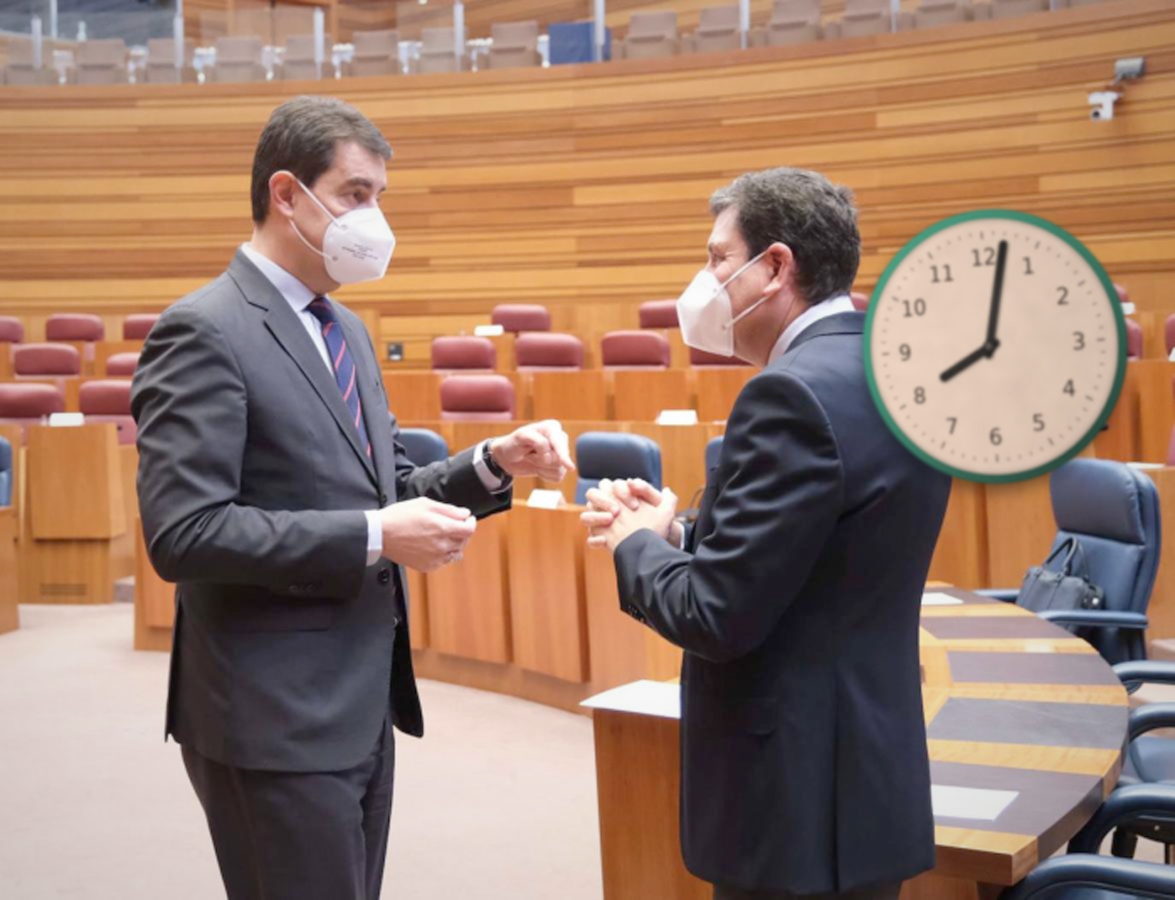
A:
8 h 02 min
